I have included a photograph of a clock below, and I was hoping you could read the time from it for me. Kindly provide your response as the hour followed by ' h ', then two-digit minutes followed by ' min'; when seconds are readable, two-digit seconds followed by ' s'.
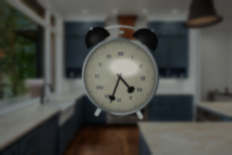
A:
4 h 33 min
